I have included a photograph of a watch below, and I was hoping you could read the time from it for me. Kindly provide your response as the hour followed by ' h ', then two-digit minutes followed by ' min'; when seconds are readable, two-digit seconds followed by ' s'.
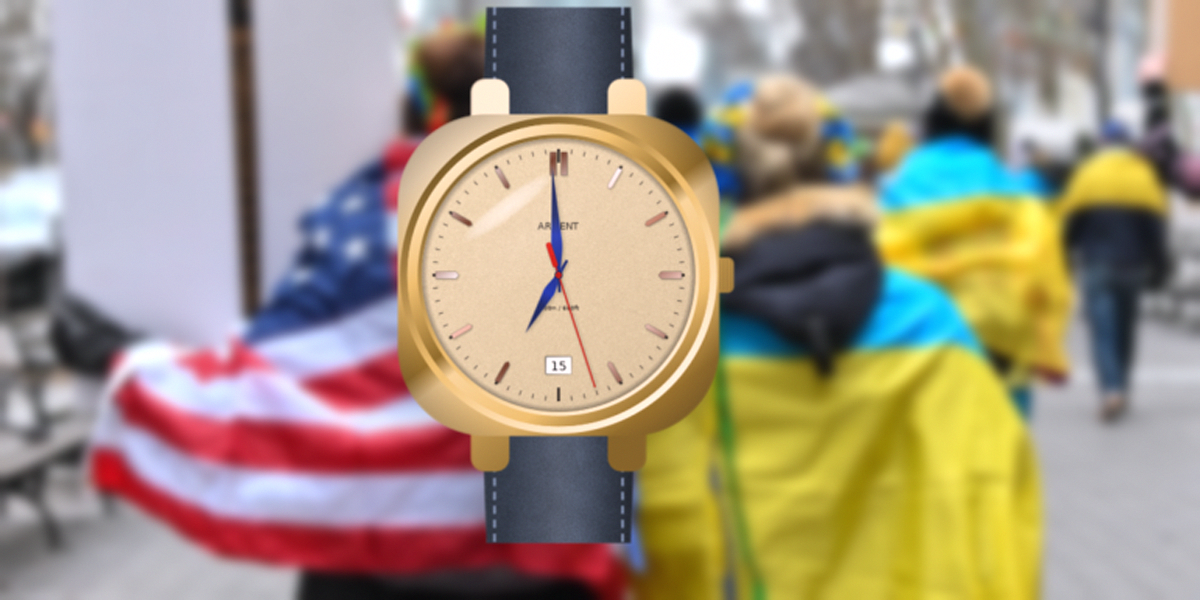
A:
6 h 59 min 27 s
